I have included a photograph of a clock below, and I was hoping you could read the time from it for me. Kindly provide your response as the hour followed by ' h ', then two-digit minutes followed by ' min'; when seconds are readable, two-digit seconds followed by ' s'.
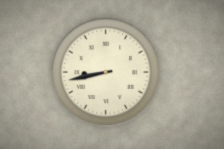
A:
8 h 43 min
